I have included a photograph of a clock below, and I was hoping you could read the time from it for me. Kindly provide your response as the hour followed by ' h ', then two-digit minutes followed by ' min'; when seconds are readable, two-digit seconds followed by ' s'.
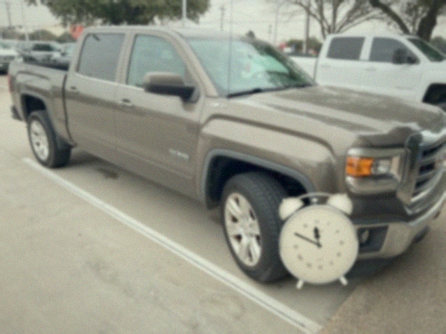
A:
11 h 50 min
